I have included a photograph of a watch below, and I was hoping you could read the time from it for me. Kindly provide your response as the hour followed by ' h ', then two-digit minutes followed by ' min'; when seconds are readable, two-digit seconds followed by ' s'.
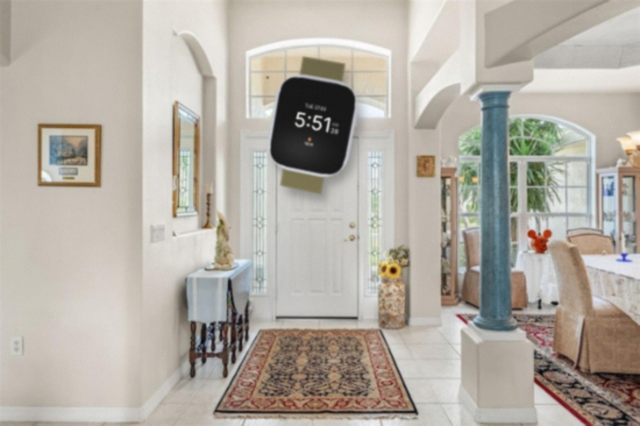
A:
5 h 51 min
